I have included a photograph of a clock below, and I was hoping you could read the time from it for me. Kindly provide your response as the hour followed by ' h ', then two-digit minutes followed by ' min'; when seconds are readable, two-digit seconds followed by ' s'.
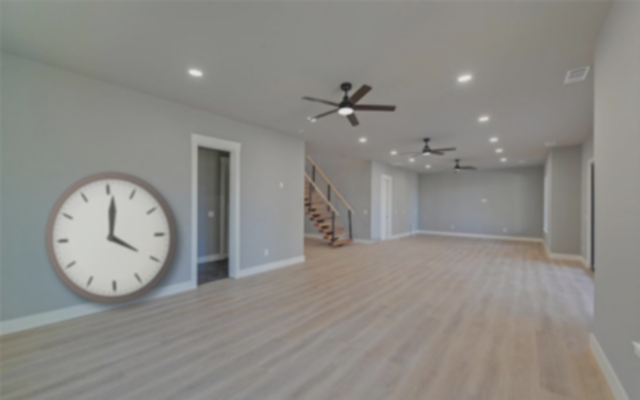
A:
4 h 01 min
